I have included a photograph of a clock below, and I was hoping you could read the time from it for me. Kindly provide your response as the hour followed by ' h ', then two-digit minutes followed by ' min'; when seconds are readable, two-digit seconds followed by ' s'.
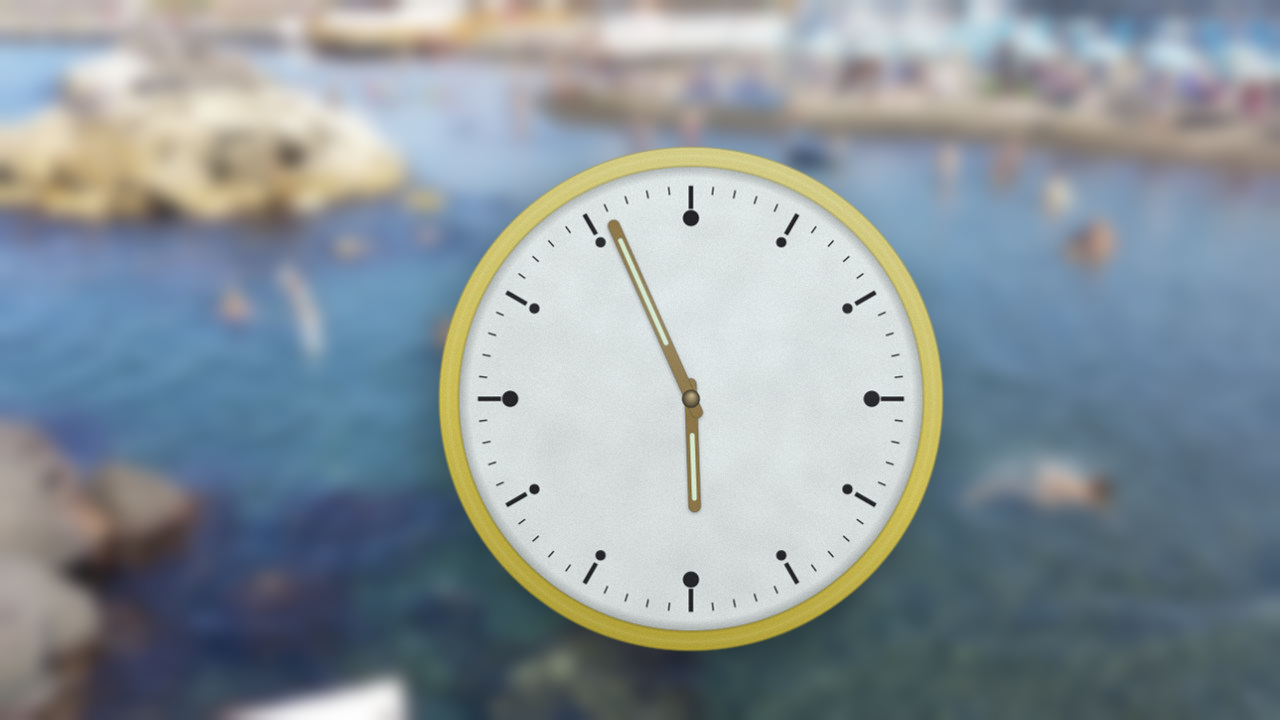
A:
5 h 56 min
